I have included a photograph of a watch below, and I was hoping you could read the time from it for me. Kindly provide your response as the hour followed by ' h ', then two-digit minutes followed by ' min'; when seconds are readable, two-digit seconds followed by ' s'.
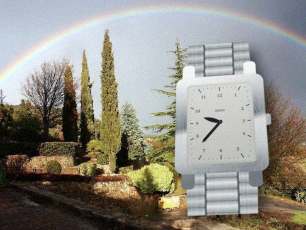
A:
9 h 37 min
